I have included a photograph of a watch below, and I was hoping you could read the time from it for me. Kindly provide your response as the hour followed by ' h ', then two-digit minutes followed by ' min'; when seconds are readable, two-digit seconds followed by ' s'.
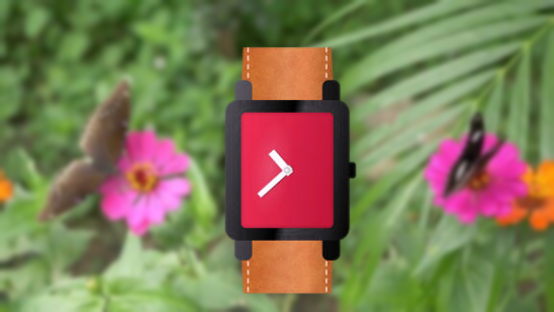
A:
10 h 38 min
